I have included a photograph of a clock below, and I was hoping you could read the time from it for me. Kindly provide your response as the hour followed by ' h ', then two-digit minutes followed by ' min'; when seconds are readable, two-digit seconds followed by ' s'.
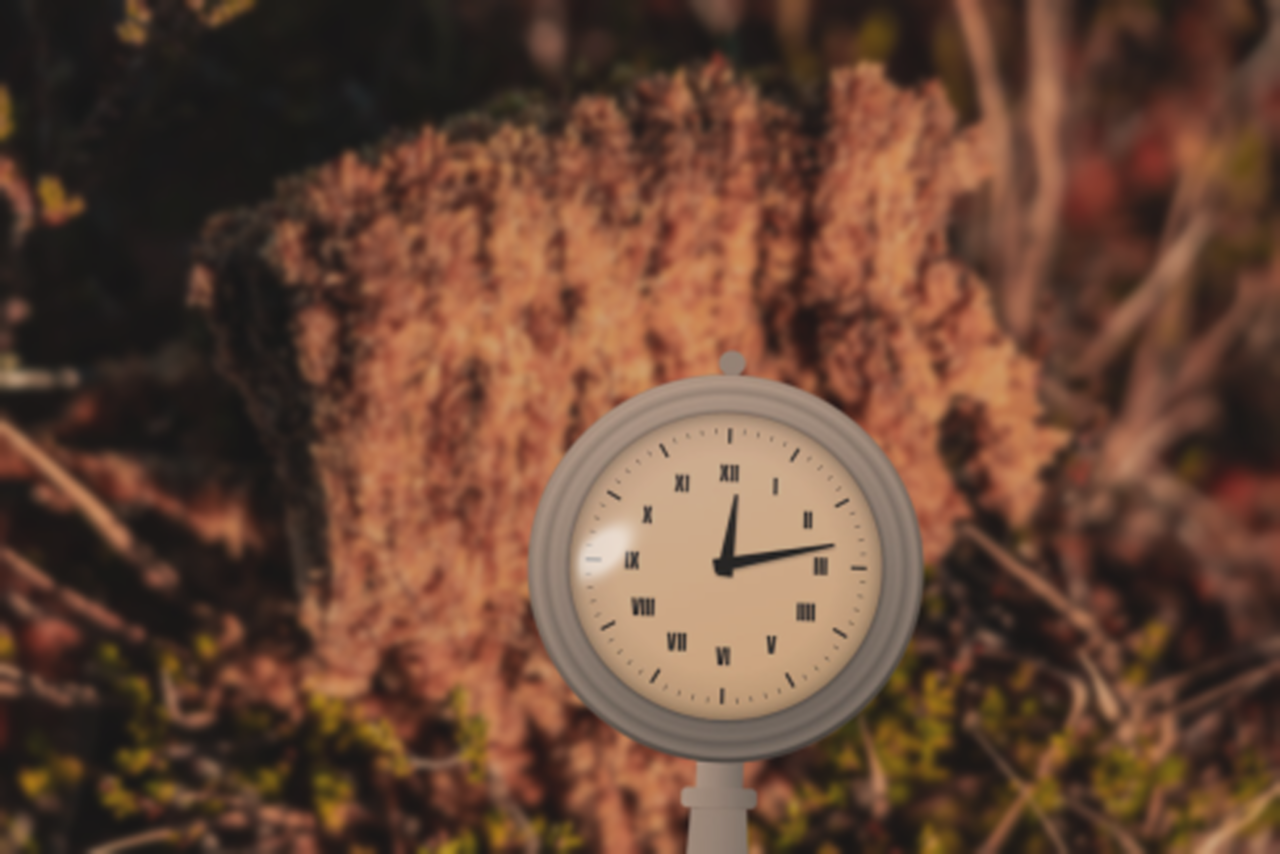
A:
12 h 13 min
